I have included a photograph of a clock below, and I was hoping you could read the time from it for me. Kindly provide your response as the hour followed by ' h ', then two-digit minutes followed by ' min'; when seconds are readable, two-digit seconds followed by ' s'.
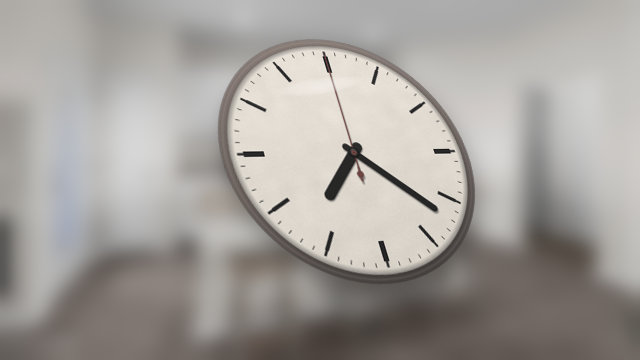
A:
7 h 22 min 00 s
